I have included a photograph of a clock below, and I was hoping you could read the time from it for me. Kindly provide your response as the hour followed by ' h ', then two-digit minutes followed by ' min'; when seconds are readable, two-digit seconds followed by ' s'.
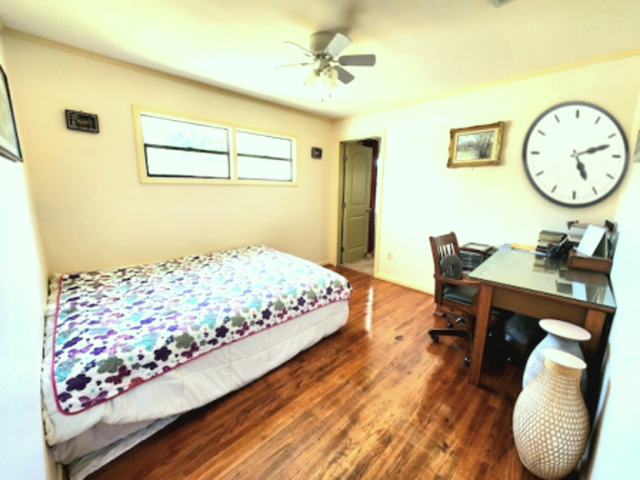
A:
5 h 12 min
